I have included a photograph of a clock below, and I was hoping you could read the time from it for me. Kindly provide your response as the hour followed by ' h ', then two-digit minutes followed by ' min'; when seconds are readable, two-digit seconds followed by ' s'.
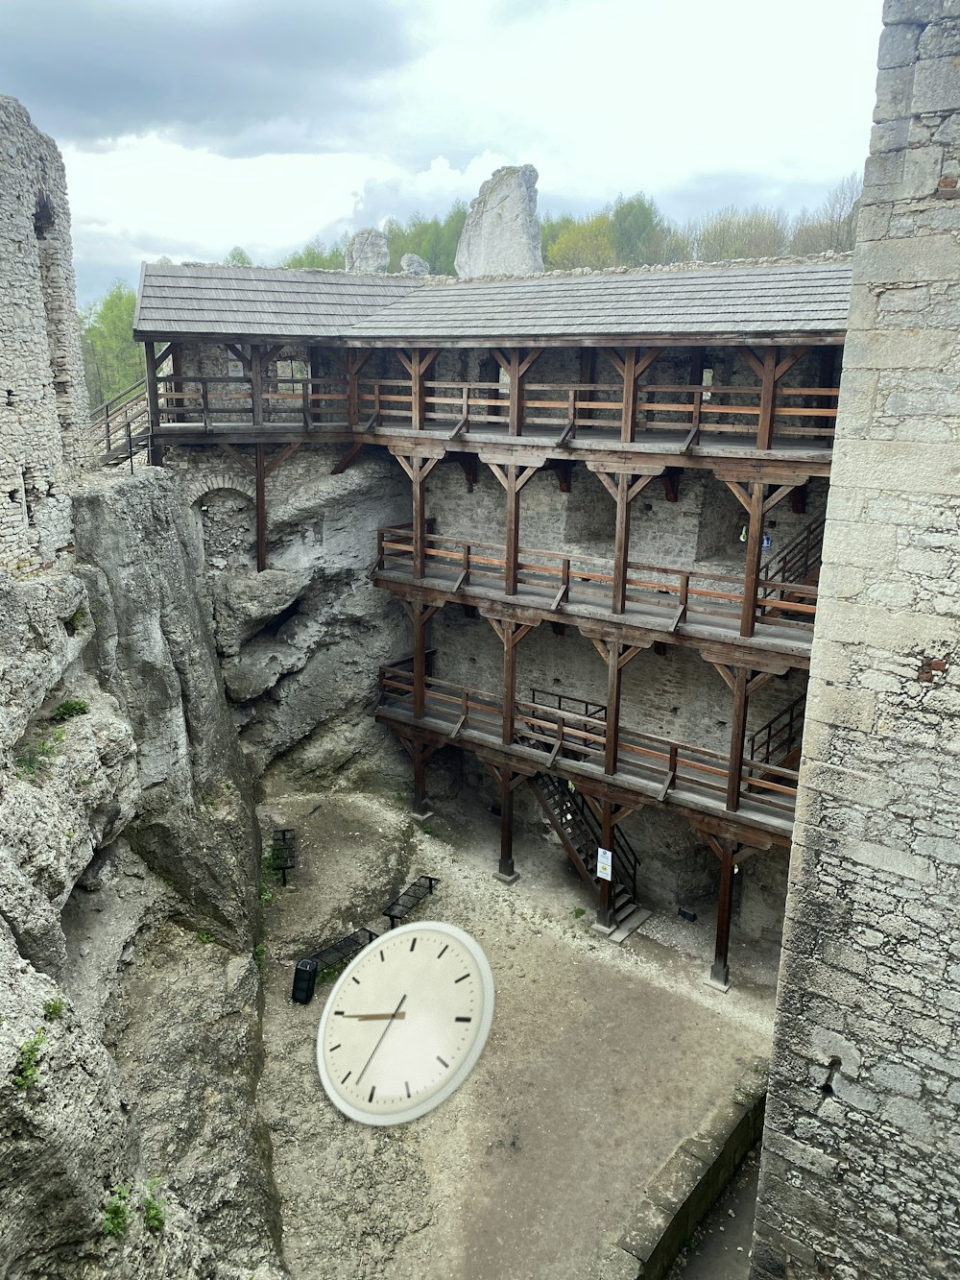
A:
8 h 44 min 33 s
